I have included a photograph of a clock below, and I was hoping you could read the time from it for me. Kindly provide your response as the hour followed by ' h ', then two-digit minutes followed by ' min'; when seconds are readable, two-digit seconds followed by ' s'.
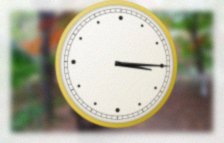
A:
3 h 15 min
